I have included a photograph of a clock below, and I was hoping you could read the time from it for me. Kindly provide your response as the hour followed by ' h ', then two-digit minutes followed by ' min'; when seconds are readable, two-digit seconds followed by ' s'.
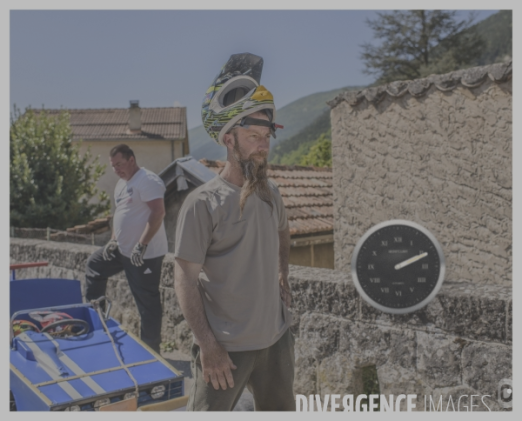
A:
2 h 11 min
